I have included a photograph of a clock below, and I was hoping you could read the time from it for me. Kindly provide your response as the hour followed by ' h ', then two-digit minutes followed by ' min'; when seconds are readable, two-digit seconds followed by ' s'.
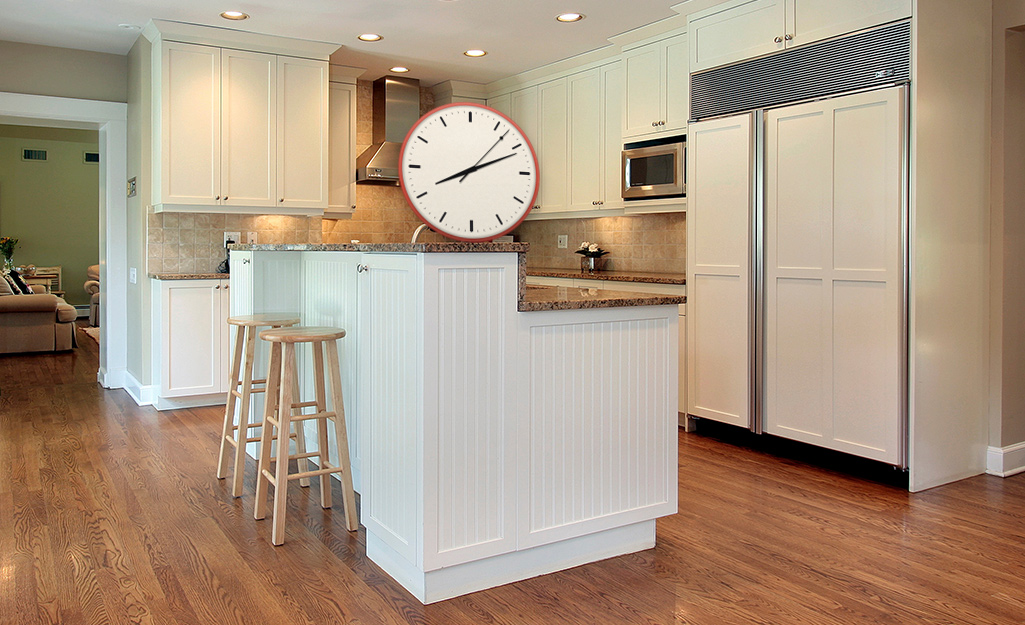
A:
8 h 11 min 07 s
